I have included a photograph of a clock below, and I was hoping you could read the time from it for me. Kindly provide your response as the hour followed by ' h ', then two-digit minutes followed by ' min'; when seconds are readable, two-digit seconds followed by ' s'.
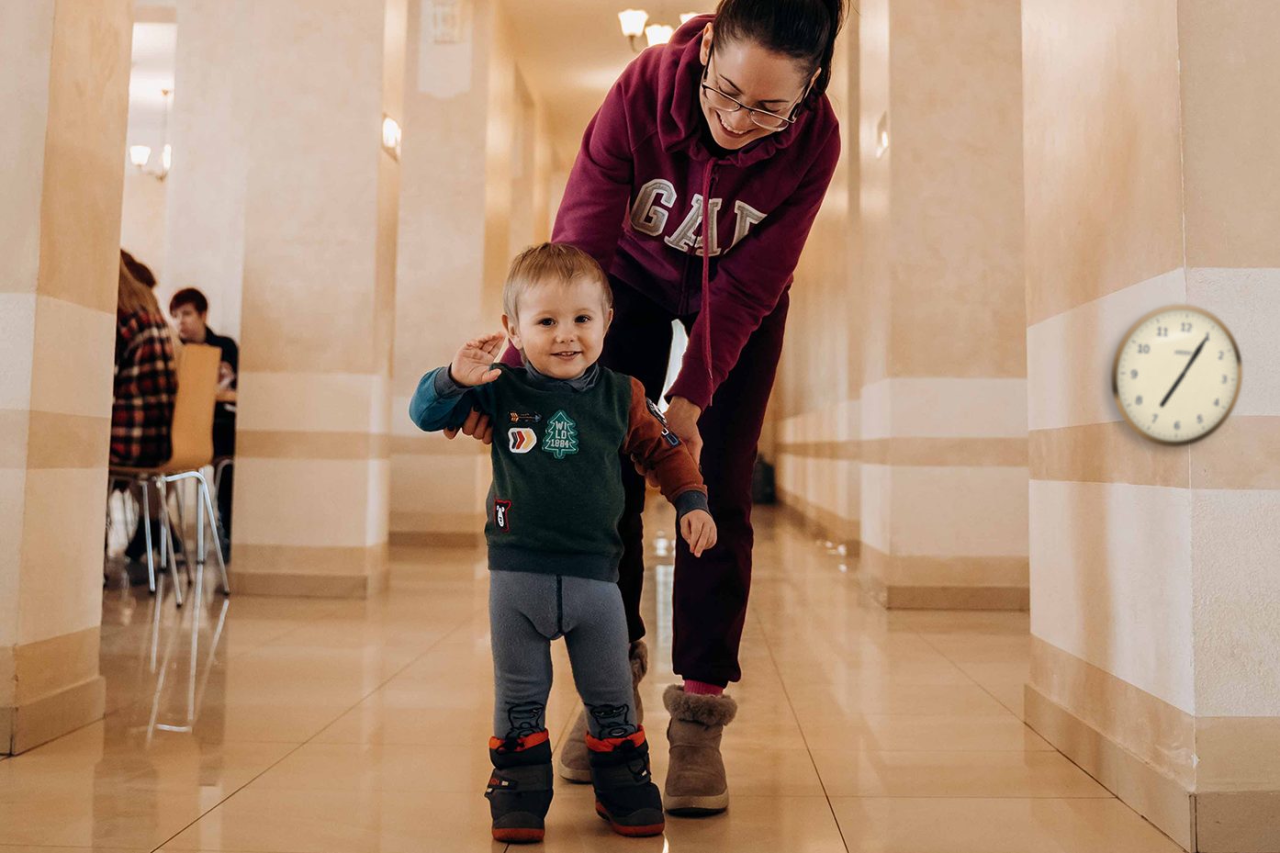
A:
7 h 05 min
